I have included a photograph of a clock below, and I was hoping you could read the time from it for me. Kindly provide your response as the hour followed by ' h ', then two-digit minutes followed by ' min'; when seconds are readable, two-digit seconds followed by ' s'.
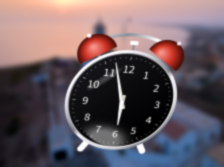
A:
5 h 57 min
